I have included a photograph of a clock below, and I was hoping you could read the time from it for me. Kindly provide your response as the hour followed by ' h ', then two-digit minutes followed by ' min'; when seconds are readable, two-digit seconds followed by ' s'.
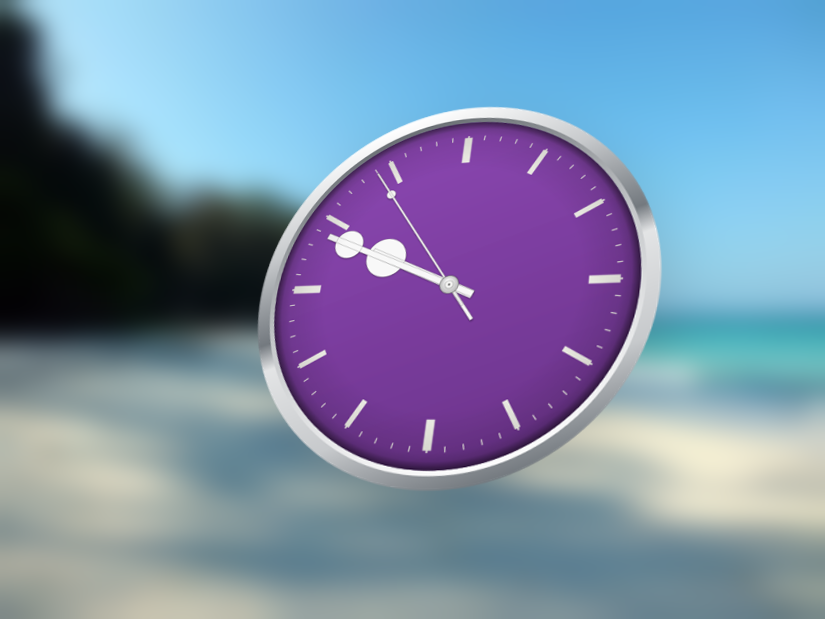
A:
9 h 48 min 54 s
